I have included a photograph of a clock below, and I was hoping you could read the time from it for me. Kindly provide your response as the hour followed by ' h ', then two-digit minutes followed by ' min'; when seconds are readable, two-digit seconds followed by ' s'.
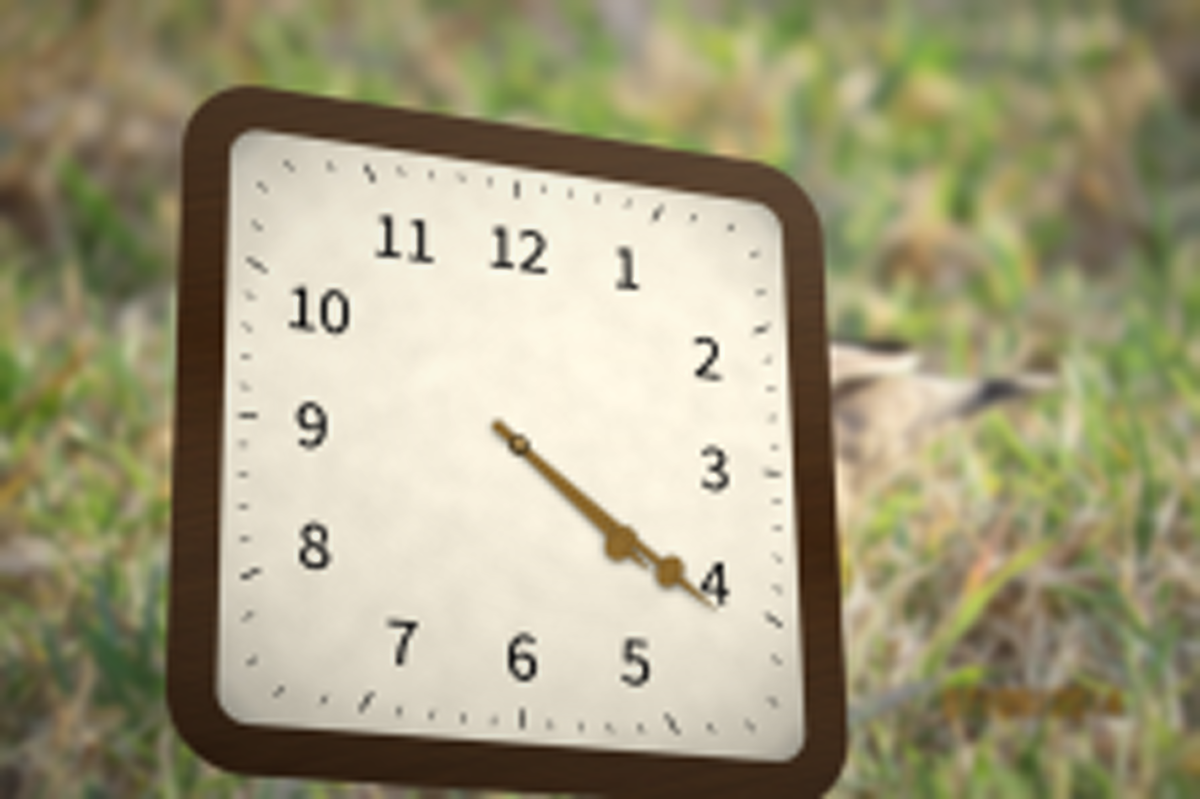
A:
4 h 21 min
